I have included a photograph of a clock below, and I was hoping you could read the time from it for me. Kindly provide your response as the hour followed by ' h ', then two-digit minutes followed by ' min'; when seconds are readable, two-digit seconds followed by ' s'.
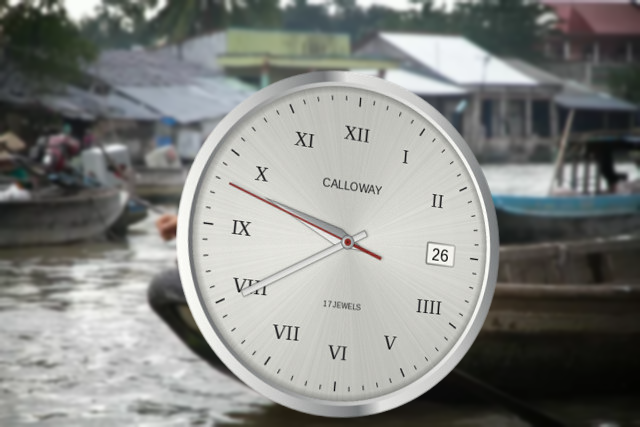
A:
9 h 39 min 48 s
